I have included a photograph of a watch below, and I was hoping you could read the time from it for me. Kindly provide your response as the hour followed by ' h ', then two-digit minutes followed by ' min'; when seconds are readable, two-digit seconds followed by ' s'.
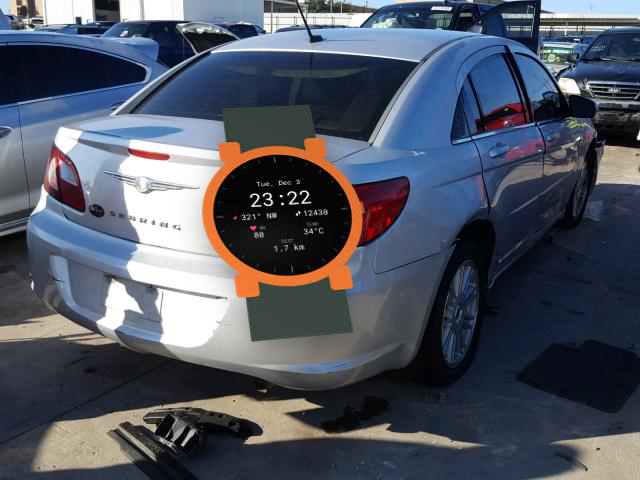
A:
23 h 22 min
